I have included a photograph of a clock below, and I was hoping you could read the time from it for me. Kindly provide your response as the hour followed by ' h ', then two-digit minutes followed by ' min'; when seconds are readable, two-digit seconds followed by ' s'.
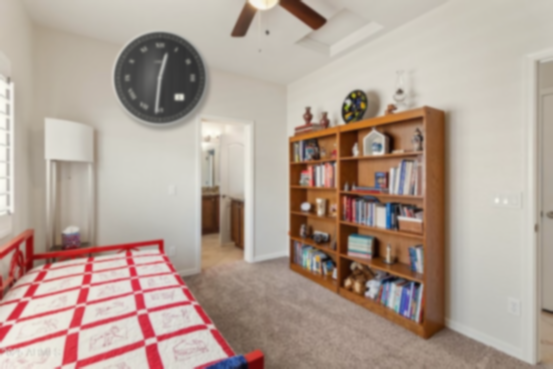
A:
12 h 31 min
